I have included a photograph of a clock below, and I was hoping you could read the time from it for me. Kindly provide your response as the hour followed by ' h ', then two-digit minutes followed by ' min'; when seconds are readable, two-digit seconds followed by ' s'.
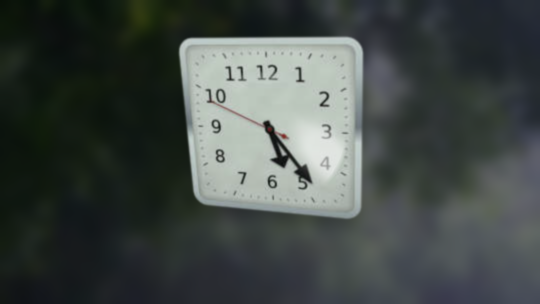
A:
5 h 23 min 49 s
